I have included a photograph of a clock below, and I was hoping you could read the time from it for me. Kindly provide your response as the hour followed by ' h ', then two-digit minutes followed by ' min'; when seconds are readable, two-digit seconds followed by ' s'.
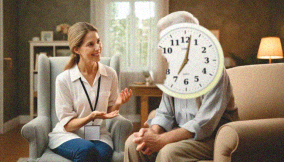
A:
7 h 02 min
